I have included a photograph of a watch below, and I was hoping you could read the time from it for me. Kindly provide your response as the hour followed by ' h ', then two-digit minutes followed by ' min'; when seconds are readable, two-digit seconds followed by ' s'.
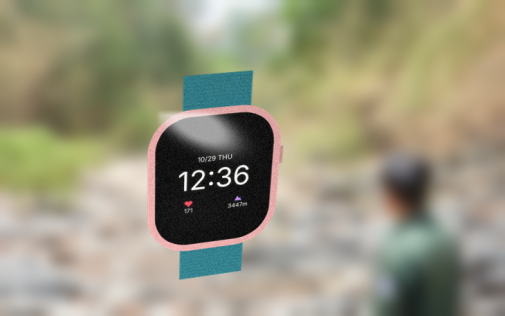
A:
12 h 36 min
